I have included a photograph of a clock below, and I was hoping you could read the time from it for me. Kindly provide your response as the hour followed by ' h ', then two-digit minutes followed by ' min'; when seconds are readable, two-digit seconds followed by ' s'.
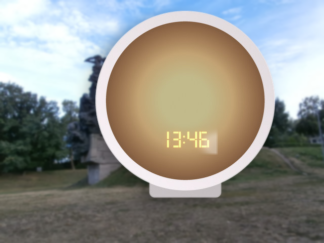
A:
13 h 46 min
